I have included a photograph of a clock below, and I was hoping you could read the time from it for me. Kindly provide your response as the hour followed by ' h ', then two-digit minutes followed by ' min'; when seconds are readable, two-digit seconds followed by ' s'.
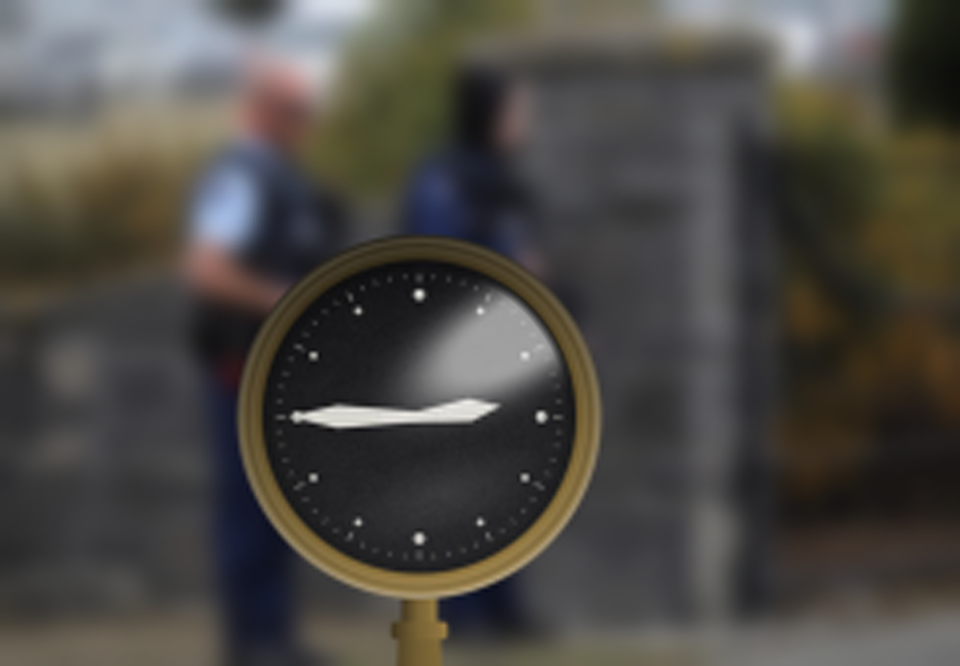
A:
2 h 45 min
